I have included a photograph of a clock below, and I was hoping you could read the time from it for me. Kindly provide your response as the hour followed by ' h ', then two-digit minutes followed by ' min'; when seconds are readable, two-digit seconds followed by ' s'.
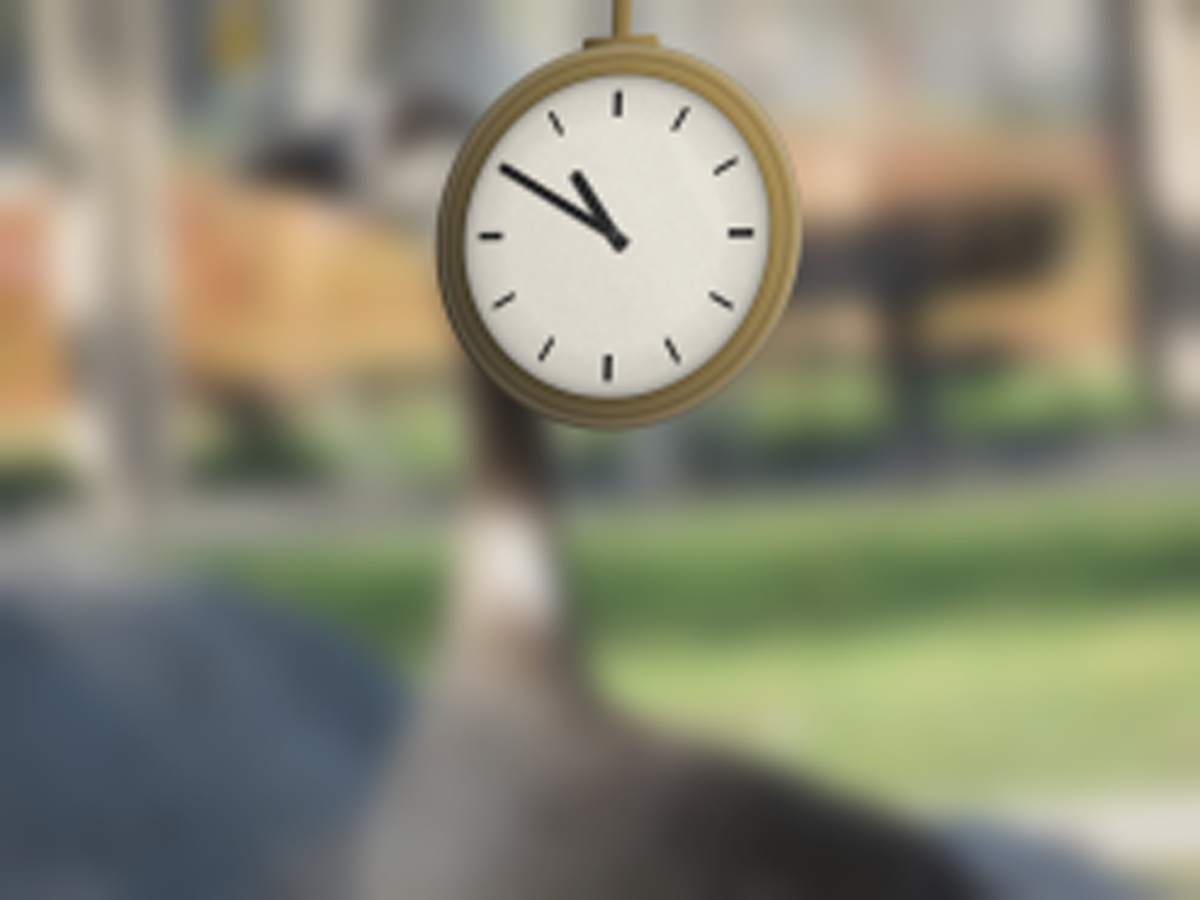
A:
10 h 50 min
